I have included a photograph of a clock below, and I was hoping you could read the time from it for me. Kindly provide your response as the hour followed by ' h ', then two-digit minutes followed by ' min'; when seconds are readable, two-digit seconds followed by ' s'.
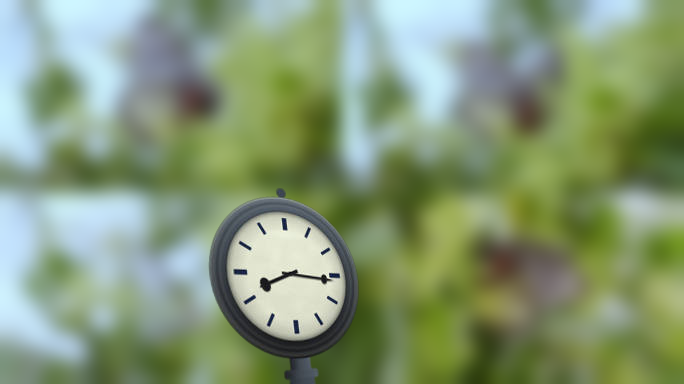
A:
8 h 16 min
